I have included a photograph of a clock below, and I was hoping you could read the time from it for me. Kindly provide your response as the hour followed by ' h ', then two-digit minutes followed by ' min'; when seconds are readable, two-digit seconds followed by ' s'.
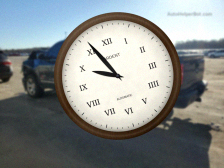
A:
9 h 56 min
